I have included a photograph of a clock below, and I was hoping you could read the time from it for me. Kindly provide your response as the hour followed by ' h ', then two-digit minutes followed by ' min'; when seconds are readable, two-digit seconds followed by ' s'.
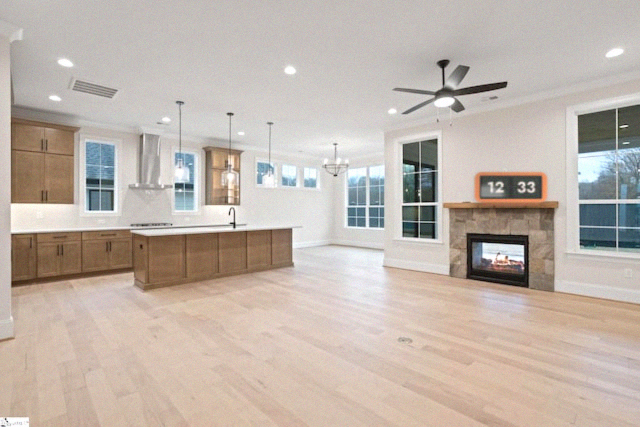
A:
12 h 33 min
